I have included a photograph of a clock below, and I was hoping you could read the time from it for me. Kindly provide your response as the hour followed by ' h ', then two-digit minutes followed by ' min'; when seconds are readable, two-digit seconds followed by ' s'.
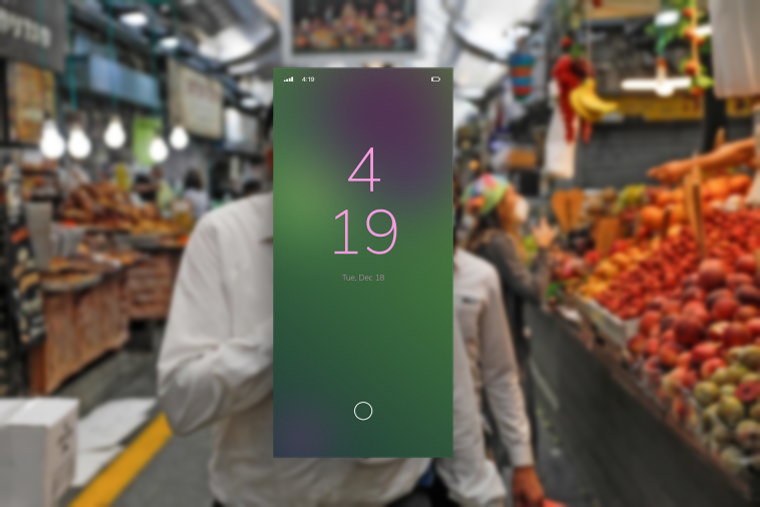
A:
4 h 19 min
